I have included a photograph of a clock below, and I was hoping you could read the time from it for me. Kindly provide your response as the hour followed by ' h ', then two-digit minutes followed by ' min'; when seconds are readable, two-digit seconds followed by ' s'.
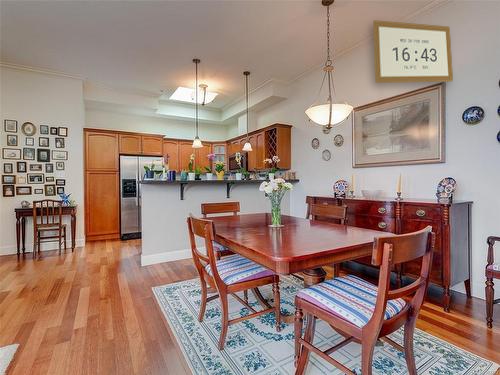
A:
16 h 43 min
